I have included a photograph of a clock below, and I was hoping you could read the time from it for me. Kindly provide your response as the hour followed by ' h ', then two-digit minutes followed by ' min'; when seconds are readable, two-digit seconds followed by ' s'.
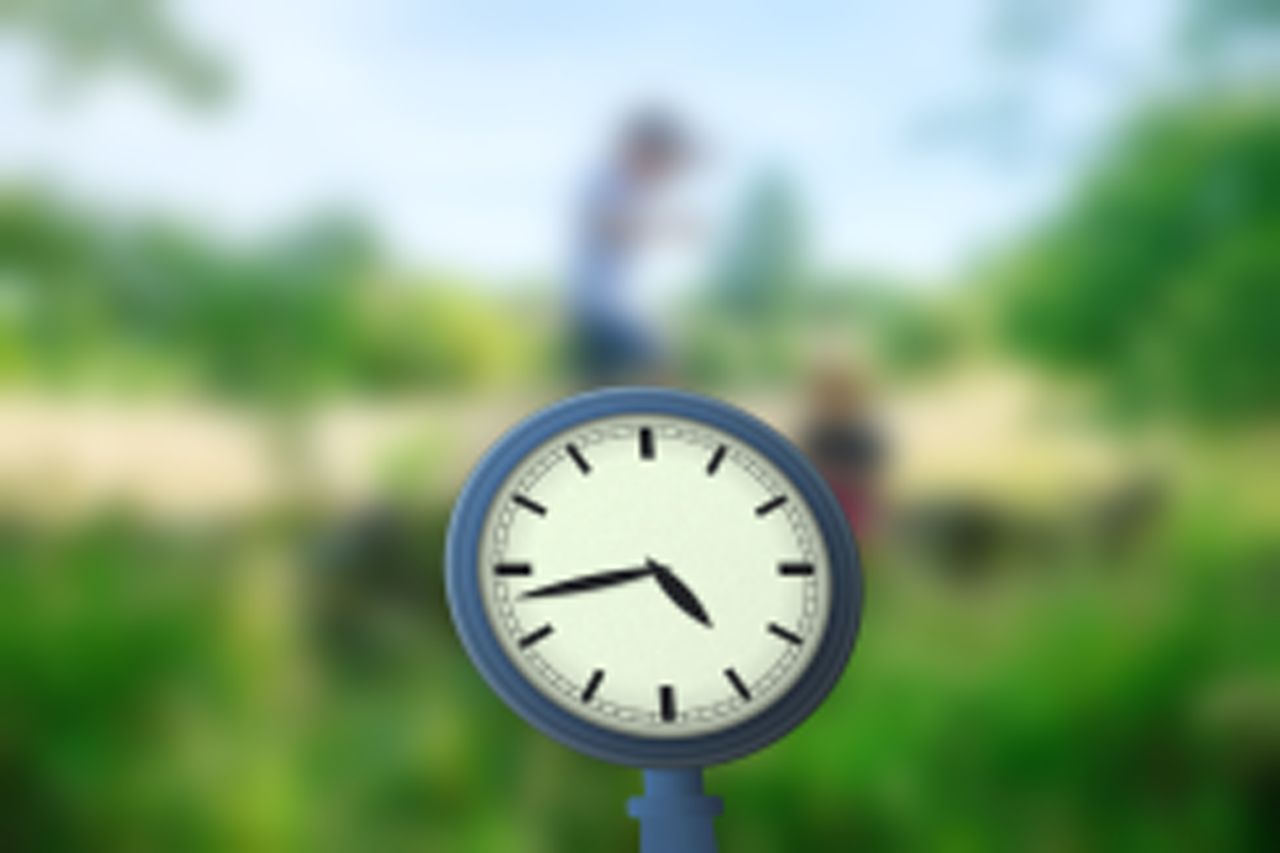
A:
4 h 43 min
